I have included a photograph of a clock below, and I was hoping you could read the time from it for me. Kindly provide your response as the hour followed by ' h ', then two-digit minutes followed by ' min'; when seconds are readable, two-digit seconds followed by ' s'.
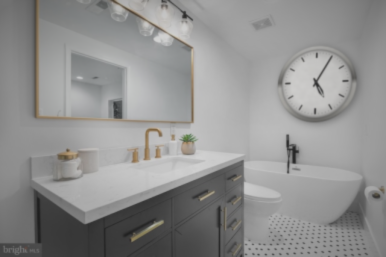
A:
5 h 05 min
